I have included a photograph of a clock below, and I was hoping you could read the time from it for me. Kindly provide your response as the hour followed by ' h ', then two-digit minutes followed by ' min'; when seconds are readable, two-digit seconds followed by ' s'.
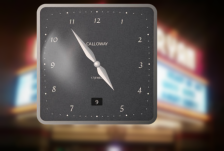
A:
4 h 54 min
